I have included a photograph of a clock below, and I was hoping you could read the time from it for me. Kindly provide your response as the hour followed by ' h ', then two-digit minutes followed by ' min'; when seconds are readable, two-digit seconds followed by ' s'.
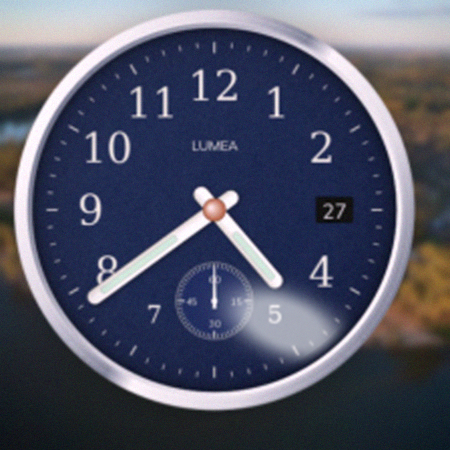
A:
4 h 39 min
